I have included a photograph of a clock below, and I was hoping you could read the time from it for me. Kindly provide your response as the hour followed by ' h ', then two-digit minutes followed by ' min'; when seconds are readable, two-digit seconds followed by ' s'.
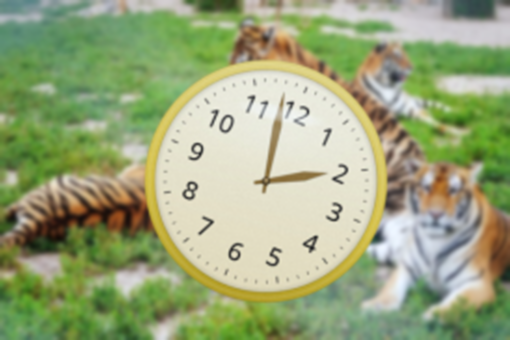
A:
1 h 58 min
